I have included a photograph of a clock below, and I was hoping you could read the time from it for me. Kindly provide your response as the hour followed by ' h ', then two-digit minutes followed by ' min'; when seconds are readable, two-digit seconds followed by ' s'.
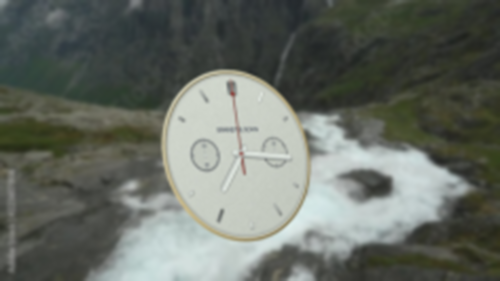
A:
7 h 16 min
